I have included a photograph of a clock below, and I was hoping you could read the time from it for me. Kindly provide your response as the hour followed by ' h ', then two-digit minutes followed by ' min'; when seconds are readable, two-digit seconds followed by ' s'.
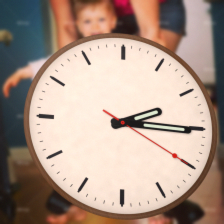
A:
2 h 15 min 20 s
